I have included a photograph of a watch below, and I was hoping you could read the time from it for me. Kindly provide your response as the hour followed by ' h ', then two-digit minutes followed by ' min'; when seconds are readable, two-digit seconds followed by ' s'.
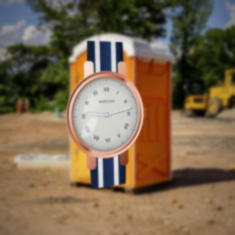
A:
9 h 13 min
